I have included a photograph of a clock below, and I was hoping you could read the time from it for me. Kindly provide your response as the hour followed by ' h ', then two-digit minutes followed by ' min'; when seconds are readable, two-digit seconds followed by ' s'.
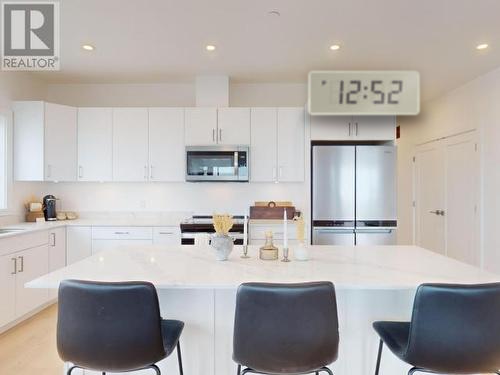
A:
12 h 52 min
